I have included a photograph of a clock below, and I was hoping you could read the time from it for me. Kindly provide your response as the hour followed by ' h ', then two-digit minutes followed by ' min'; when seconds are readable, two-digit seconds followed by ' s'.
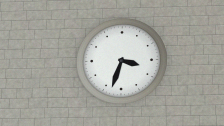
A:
3 h 33 min
